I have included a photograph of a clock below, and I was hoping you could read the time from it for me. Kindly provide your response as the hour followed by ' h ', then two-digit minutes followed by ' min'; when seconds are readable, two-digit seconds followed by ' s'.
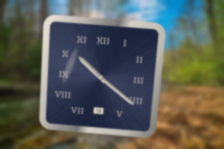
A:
10 h 21 min
